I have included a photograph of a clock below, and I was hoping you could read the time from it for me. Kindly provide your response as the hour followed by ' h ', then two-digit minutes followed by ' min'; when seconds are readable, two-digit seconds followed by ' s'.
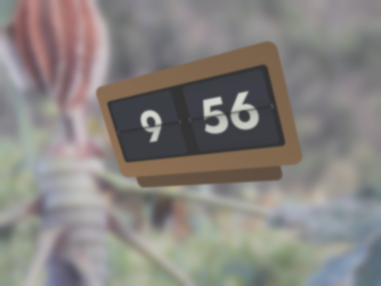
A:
9 h 56 min
